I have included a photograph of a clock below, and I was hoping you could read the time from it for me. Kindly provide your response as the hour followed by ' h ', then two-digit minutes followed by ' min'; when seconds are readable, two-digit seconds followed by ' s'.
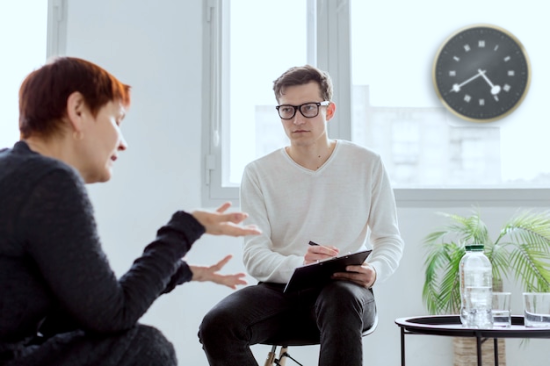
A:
4 h 40 min
